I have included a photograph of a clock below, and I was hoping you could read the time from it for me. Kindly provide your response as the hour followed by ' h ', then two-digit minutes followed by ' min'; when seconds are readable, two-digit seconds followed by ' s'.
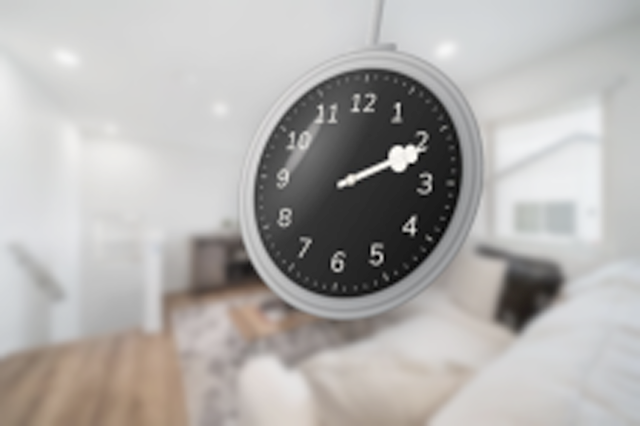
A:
2 h 11 min
